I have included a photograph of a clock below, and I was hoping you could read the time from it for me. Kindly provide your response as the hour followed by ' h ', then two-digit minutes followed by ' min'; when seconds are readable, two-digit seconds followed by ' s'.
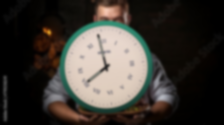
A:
7 h 59 min
